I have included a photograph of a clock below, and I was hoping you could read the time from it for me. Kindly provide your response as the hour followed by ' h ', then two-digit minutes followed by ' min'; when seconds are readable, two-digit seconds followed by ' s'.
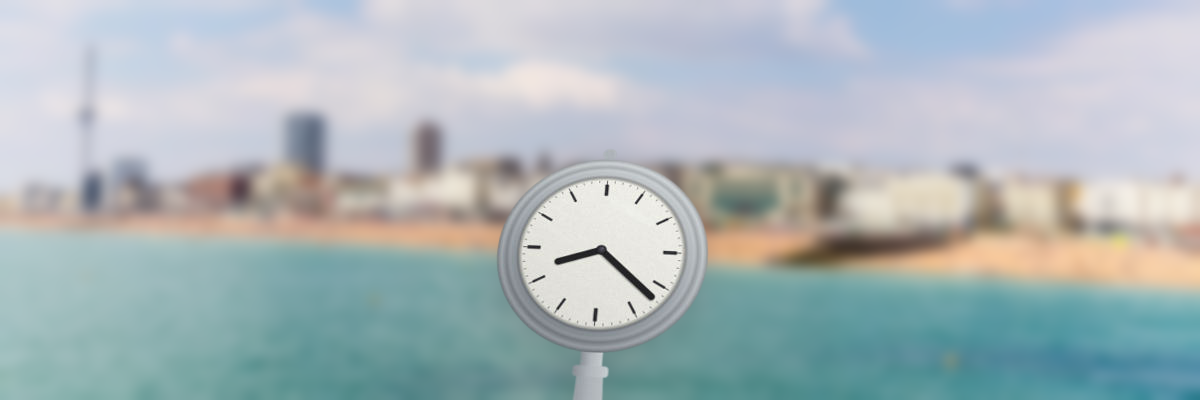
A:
8 h 22 min
